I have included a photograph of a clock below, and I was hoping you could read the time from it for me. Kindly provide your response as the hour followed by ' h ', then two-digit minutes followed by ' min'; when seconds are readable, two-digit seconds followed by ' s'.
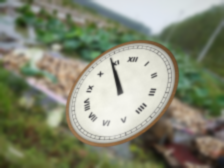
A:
10 h 54 min
